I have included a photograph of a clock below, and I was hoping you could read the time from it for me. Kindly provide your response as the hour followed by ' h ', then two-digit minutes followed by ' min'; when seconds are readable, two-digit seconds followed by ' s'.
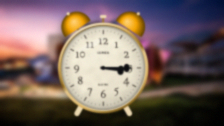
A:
3 h 15 min
